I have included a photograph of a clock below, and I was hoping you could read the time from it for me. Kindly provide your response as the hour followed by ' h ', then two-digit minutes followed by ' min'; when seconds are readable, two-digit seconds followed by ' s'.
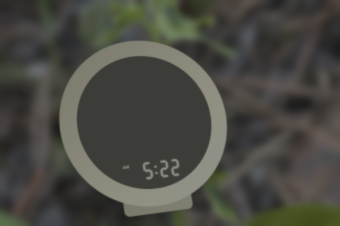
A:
5 h 22 min
